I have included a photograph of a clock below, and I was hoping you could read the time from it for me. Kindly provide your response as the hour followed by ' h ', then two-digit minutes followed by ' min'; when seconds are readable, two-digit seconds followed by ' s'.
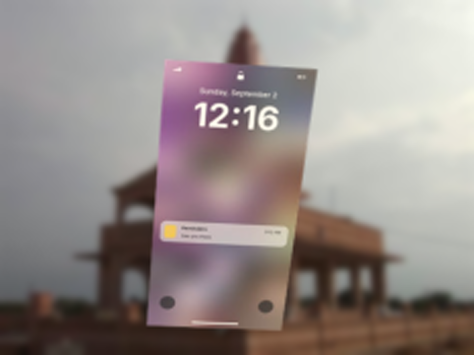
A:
12 h 16 min
